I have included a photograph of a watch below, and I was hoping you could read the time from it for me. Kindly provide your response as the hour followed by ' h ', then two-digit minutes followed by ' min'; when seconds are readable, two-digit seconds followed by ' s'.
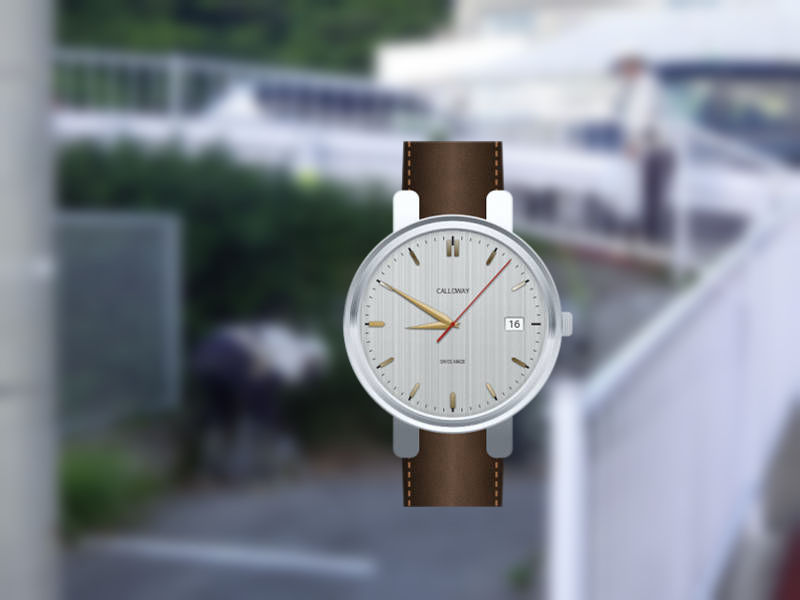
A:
8 h 50 min 07 s
